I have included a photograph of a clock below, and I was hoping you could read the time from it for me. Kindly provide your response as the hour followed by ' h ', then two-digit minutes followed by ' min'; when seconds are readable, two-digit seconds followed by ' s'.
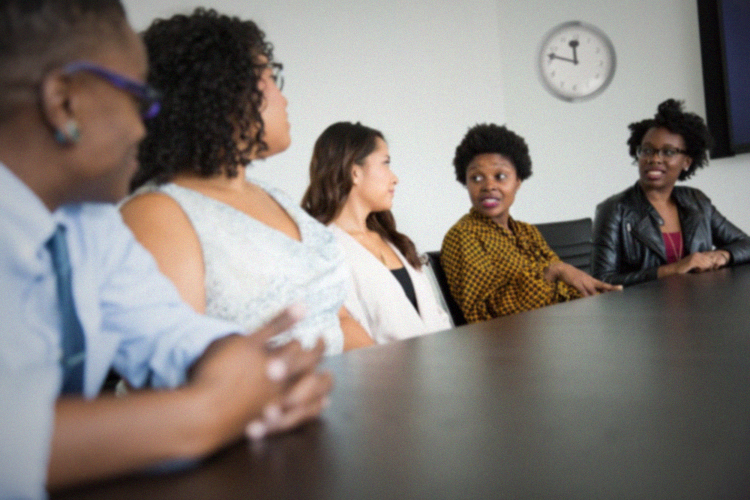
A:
11 h 47 min
